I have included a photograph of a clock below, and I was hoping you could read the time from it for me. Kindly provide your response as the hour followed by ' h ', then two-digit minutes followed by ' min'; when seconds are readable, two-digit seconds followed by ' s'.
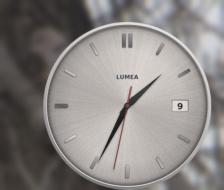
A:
1 h 34 min 32 s
